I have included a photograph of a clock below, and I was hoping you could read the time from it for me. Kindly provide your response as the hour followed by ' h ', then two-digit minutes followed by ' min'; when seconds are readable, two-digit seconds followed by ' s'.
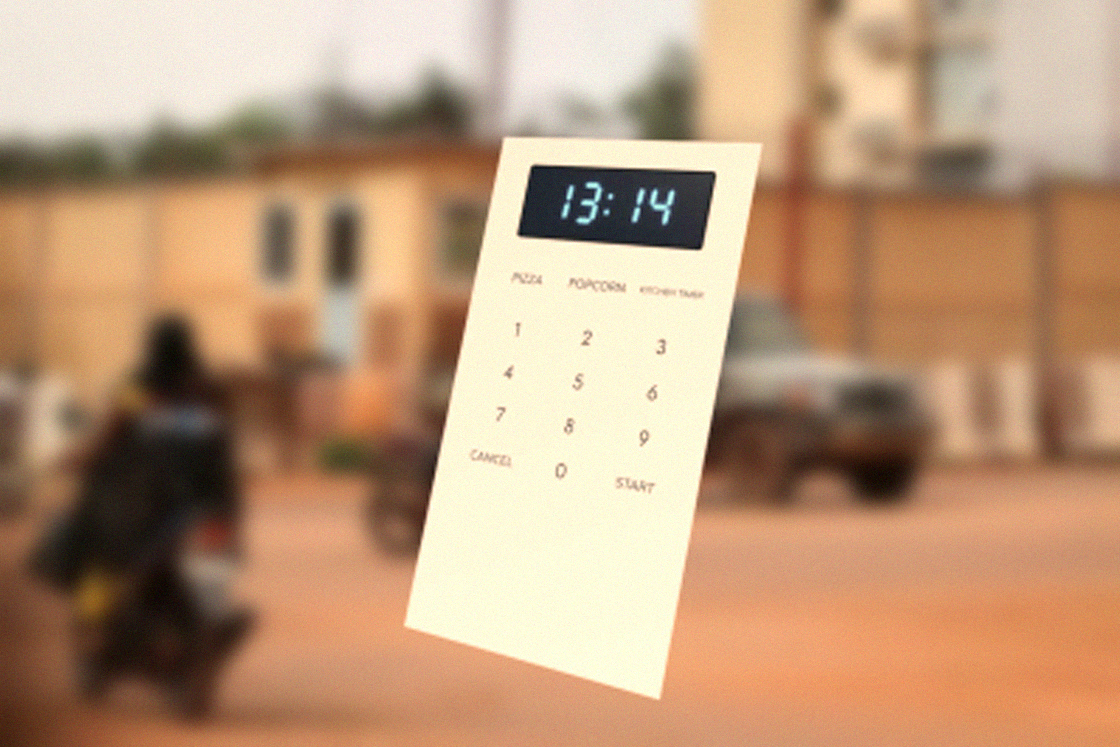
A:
13 h 14 min
